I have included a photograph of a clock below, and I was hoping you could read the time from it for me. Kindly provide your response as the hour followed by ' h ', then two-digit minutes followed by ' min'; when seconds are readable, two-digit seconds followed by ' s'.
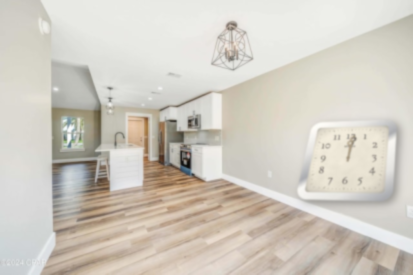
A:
12 h 01 min
